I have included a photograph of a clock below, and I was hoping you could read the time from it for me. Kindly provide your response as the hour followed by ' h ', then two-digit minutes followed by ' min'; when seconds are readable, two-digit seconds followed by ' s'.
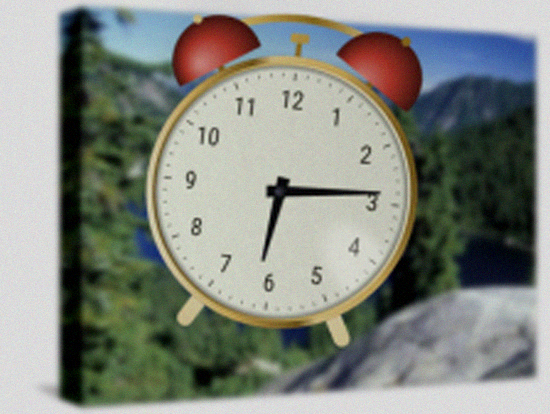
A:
6 h 14 min
